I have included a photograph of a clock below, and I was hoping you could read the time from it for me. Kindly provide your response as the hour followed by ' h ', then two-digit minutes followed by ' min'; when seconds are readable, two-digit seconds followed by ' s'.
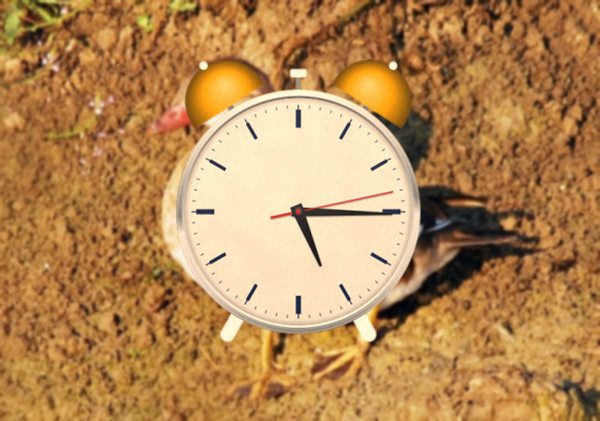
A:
5 h 15 min 13 s
